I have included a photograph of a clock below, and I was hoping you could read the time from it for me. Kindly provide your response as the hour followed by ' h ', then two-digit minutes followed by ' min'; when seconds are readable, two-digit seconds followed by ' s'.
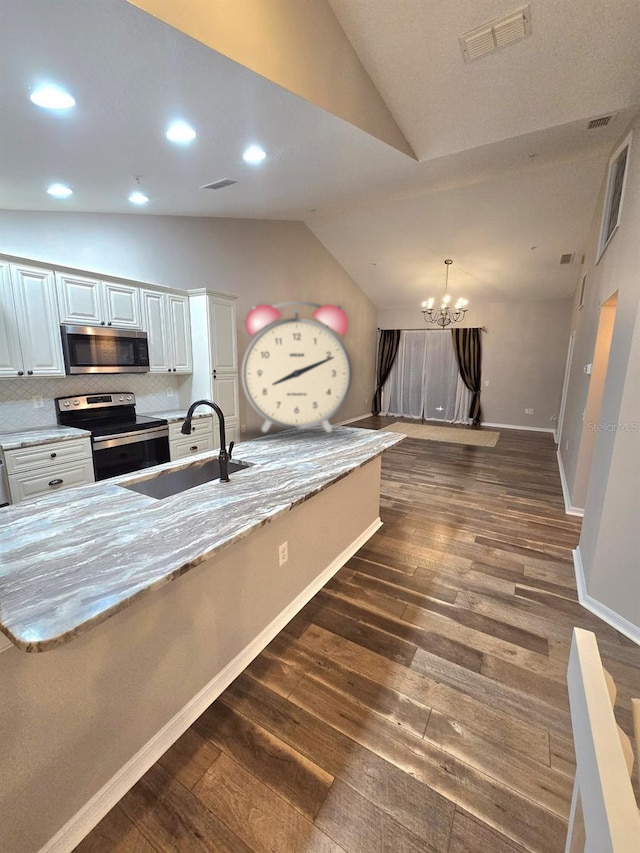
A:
8 h 11 min
